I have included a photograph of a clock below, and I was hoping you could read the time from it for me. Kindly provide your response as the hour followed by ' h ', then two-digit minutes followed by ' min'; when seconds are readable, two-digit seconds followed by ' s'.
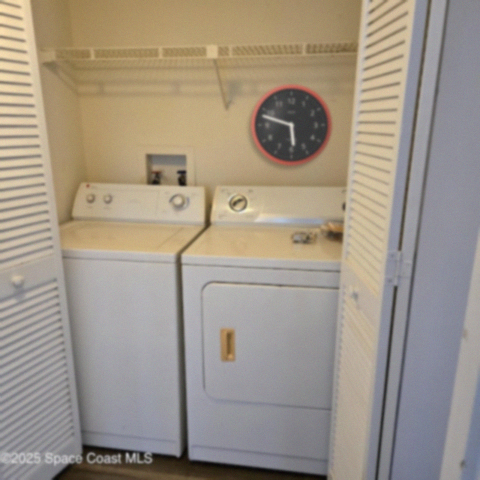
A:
5 h 48 min
